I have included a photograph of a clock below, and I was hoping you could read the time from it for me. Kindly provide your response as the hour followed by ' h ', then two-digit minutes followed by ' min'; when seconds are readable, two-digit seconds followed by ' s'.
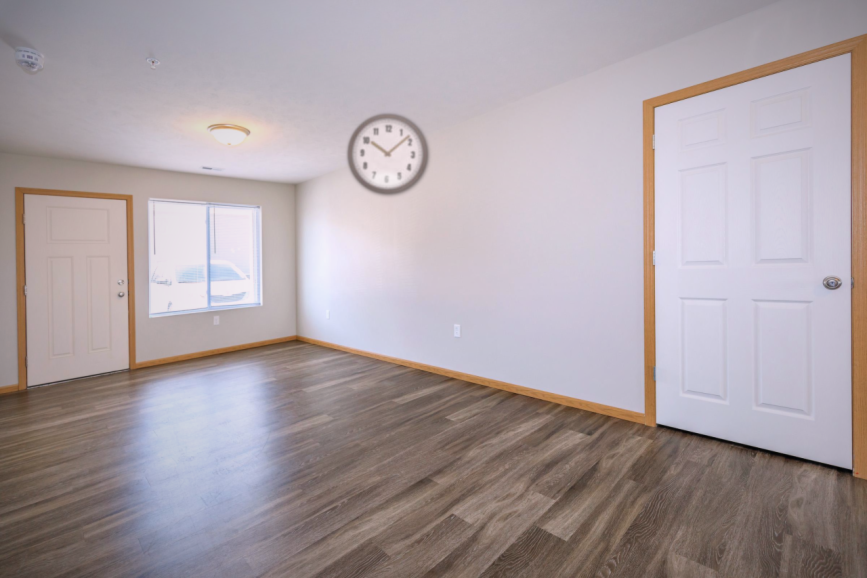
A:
10 h 08 min
